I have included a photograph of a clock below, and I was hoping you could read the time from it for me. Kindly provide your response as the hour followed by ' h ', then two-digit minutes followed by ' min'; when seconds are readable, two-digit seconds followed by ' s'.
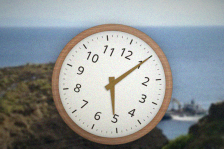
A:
5 h 05 min
